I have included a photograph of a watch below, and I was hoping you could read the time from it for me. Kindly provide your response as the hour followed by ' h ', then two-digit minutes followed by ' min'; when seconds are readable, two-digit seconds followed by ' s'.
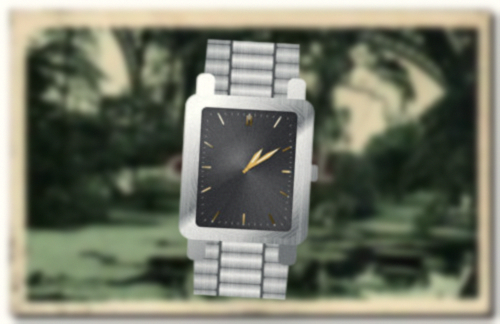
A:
1 h 09 min
